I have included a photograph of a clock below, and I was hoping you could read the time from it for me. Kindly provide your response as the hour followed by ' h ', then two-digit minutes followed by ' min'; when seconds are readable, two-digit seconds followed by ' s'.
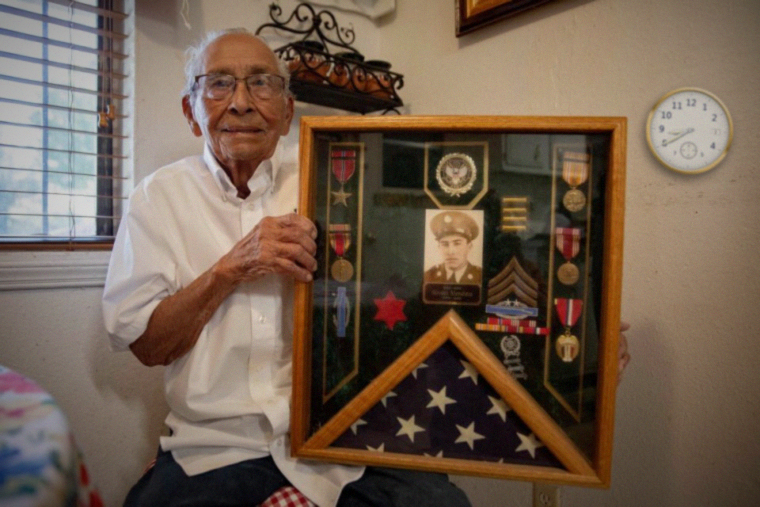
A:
8 h 40 min
